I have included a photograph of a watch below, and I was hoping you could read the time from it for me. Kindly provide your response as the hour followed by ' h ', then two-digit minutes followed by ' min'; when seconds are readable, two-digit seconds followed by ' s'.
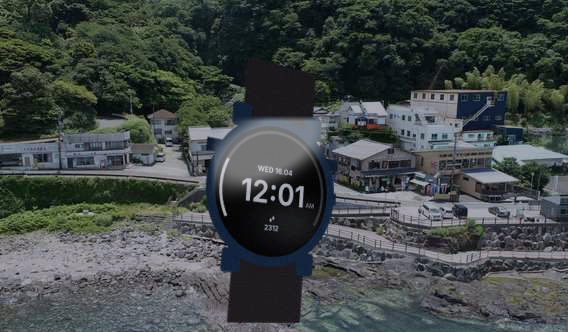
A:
12 h 01 min
